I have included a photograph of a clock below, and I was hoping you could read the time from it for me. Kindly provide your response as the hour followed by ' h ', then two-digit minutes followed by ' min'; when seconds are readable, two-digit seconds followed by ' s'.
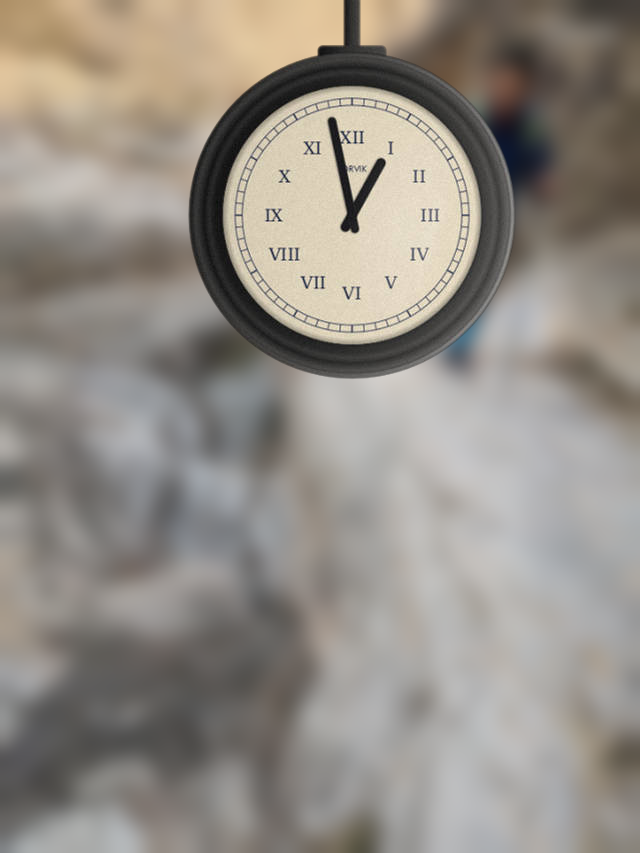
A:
12 h 58 min
